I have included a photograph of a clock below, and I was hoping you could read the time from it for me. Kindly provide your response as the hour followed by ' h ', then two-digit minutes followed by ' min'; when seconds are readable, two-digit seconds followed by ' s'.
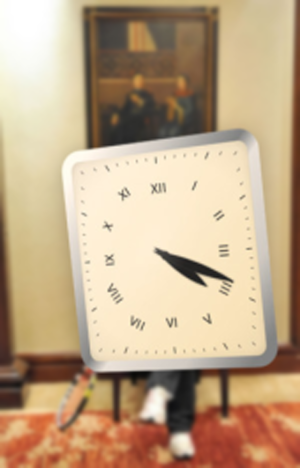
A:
4 h 19 min
